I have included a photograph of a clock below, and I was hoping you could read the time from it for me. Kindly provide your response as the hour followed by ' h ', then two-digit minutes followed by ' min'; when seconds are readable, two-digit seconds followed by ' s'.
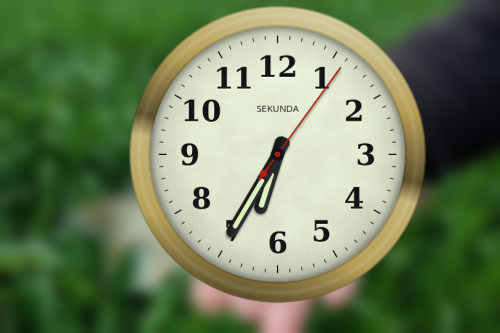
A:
6 h 35 min 06 s
